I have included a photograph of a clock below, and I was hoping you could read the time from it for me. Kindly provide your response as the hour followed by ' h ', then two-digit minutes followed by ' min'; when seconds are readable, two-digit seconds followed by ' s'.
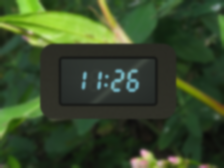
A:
11 h 26 min
